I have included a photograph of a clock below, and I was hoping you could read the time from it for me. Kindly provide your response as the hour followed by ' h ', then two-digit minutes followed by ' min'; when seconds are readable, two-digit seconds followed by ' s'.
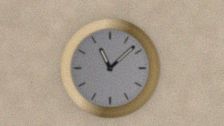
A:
11 h 08 min
